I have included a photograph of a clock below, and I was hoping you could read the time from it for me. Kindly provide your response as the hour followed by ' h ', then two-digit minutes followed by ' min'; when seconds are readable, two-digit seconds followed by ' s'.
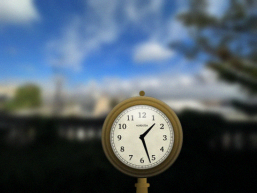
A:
1 h 27 min
